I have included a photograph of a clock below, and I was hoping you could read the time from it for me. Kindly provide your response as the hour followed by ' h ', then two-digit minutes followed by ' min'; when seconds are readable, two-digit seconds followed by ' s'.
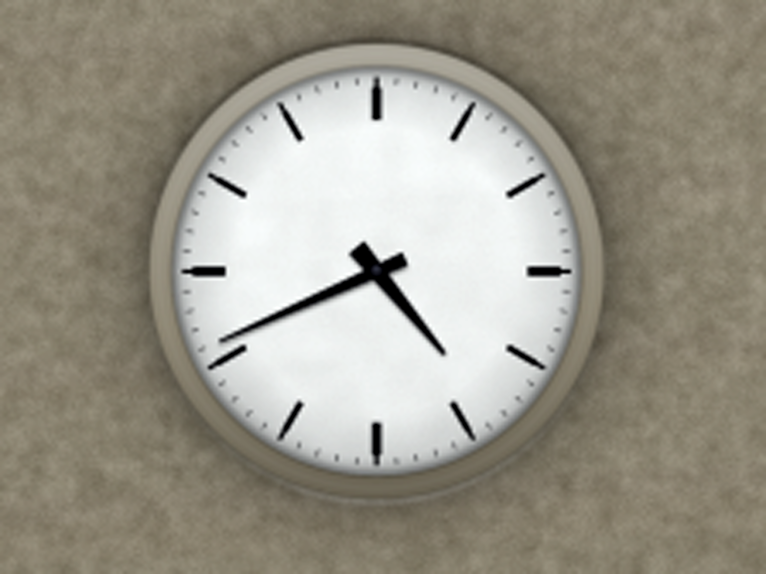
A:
4 h 41 min
